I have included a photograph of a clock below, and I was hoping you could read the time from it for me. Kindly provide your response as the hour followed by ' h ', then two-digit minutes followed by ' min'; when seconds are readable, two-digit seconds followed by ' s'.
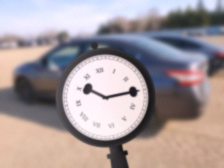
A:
10 h 15 min
